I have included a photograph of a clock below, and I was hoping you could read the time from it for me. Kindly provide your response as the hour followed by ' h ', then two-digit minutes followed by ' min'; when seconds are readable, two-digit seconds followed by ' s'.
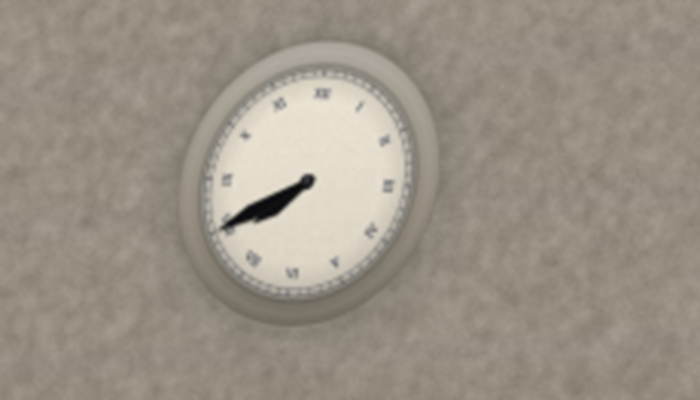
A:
7 h 40 min
